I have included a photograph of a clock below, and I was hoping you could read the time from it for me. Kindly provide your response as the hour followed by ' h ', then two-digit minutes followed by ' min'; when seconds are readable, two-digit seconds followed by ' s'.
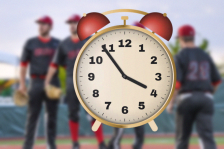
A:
3 h 54 min
